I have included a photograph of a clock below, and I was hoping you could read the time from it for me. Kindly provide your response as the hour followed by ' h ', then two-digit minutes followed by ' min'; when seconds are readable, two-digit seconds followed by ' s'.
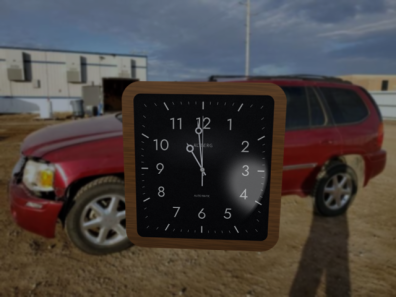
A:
10 h 59 min 00 s
